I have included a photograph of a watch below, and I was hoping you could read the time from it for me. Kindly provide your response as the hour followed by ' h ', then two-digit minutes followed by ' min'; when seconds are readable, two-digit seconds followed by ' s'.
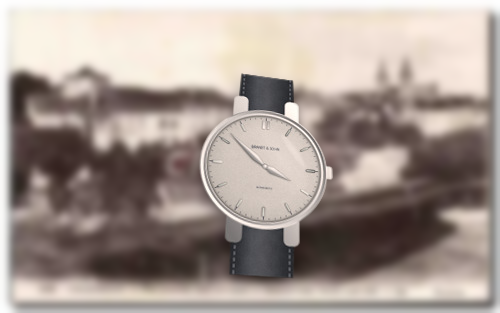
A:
3 h 52 min
